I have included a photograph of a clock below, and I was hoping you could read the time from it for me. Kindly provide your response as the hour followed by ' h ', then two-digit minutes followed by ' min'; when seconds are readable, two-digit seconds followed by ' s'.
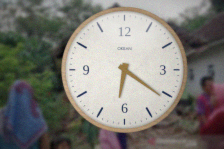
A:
6 h 21 min
